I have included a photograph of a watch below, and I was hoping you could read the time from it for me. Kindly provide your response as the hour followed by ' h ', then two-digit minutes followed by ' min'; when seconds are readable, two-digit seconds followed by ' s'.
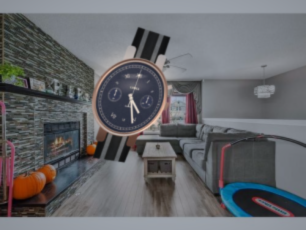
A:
4 h 26 min
